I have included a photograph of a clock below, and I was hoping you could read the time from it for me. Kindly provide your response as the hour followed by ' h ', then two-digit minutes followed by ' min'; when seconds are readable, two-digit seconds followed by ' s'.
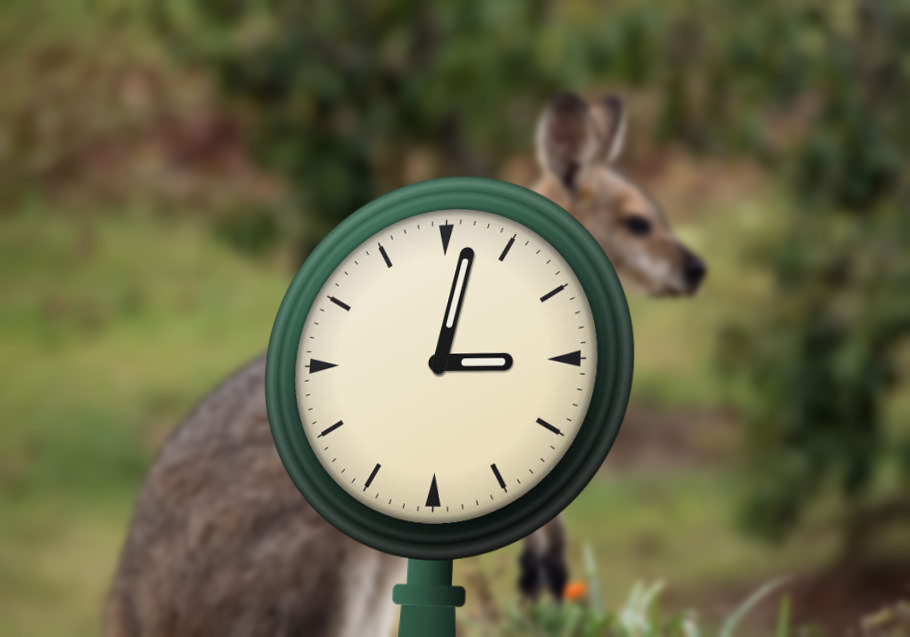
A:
3 h 02 min
